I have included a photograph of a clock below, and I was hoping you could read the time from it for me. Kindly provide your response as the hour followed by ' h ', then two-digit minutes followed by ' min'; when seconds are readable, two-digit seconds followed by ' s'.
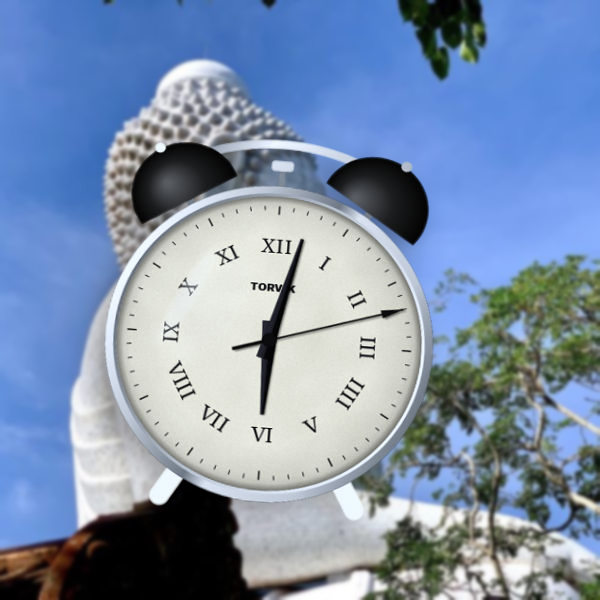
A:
6 h 02 min 12 s
